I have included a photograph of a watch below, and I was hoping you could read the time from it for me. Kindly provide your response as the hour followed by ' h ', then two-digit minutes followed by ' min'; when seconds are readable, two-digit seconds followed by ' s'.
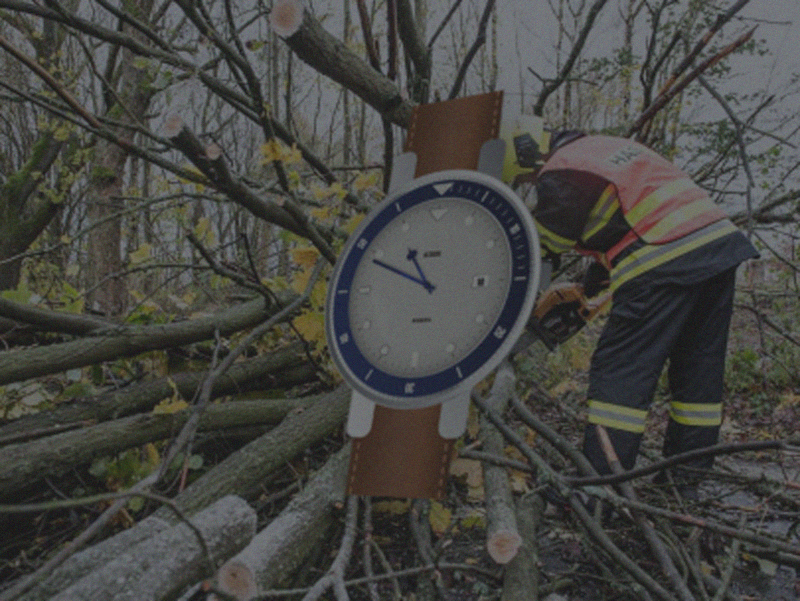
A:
10 h 49 min
